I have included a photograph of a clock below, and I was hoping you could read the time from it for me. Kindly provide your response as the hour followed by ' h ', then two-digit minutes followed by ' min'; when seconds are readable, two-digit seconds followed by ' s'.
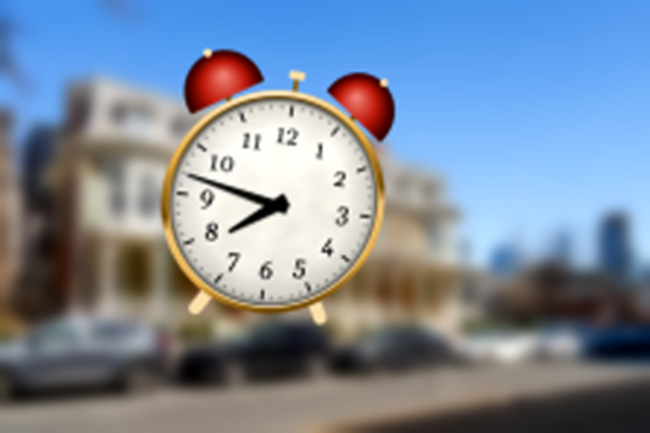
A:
7 h 47 min
